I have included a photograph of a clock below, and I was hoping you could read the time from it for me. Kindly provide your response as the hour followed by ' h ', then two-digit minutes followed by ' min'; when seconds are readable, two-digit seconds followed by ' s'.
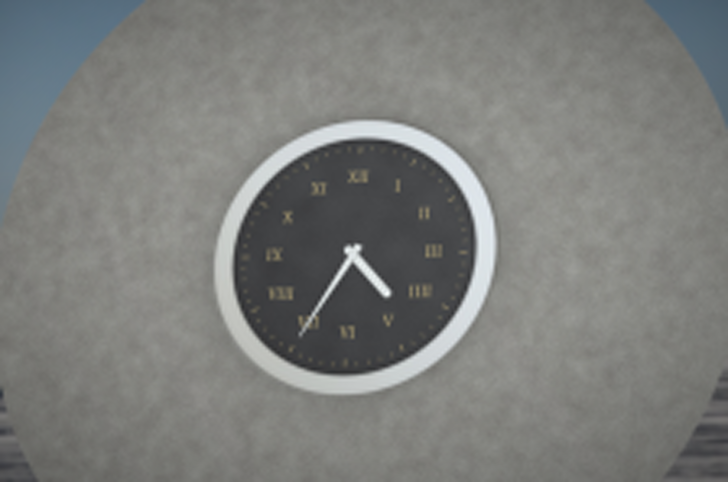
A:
4 h 35 min
